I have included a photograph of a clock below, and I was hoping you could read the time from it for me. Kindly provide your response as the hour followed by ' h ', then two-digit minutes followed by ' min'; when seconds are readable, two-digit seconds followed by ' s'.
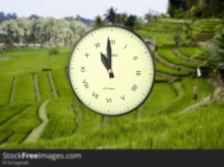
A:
10 h 59 min
